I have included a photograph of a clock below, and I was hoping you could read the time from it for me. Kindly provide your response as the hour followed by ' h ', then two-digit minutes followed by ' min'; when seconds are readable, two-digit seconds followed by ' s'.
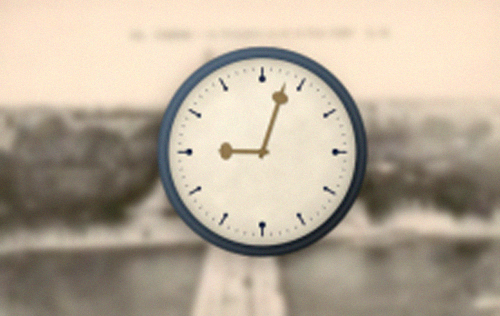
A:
9 h 03 min
